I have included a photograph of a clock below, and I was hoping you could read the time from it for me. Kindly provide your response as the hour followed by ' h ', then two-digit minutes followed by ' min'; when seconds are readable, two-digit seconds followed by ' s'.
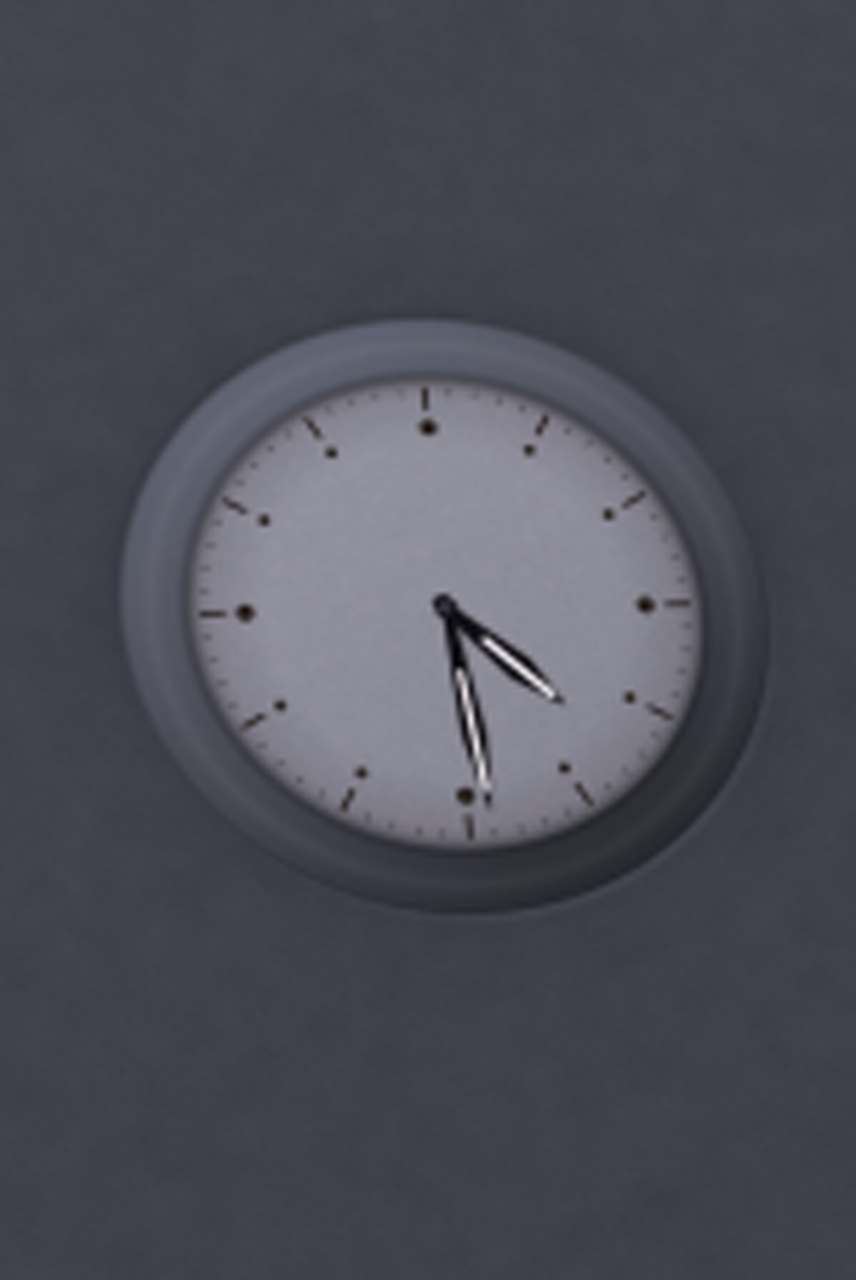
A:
4 h 29 min
